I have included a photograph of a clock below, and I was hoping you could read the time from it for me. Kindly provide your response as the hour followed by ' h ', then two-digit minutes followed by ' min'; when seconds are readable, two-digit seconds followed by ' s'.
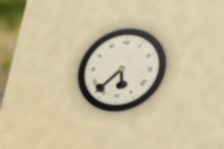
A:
5 h 37 min
